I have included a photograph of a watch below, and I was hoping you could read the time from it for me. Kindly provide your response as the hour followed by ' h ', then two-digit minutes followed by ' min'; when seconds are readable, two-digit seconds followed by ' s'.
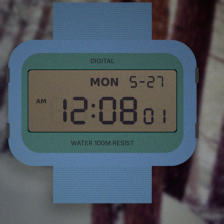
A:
12 h 08 min 01 s
